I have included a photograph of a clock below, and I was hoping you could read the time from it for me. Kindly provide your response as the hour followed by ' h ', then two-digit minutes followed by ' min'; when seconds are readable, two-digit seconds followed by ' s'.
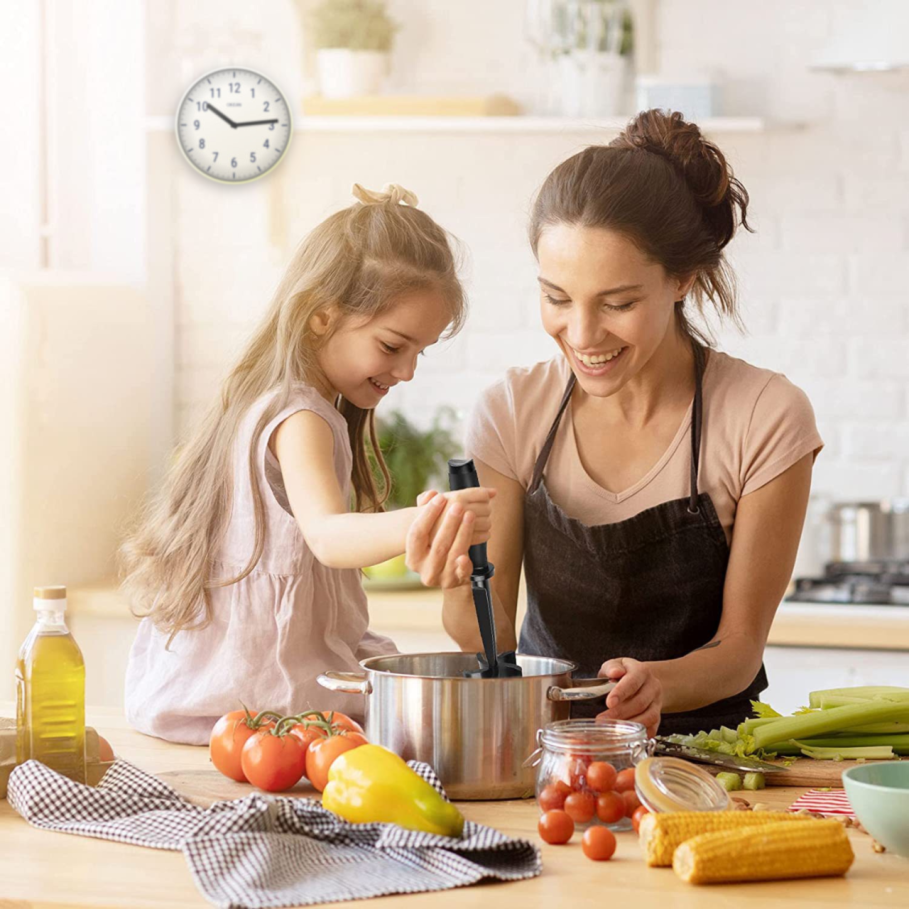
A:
10 h 14 min
